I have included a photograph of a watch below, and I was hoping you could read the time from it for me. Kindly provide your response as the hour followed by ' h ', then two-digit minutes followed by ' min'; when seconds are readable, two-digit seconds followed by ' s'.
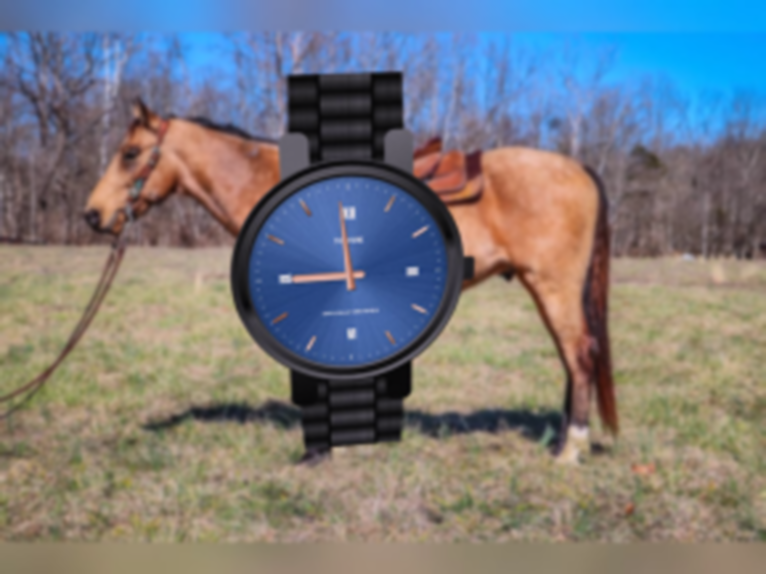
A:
8 h 59 min
